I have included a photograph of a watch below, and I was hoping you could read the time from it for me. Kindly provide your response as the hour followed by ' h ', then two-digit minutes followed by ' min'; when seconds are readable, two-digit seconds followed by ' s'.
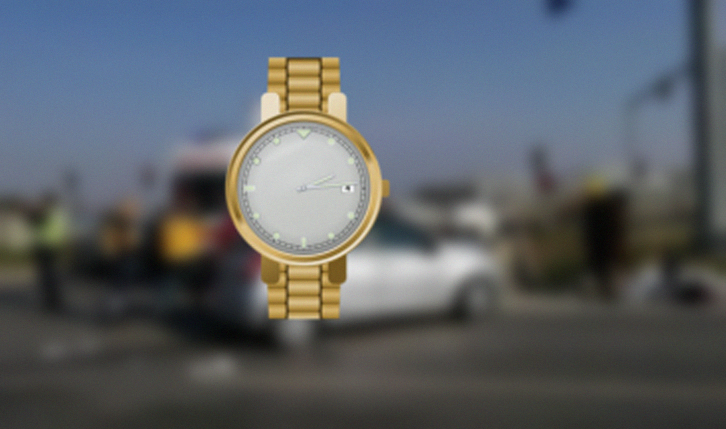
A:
2 h 14 min
